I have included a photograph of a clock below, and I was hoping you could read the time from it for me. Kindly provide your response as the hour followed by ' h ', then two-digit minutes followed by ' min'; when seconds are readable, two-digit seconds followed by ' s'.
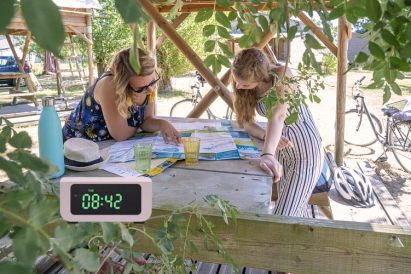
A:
8 h 42 min
